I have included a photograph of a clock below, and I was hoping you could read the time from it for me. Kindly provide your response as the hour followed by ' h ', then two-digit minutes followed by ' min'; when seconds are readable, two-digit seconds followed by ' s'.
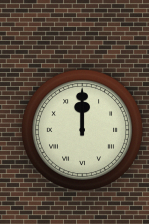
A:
12 h 00 min
